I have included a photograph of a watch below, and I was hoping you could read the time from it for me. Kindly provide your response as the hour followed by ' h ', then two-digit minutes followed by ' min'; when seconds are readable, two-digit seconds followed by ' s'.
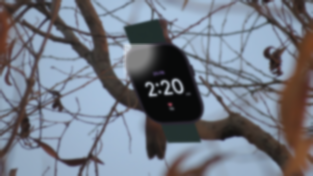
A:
2 h 20 min
